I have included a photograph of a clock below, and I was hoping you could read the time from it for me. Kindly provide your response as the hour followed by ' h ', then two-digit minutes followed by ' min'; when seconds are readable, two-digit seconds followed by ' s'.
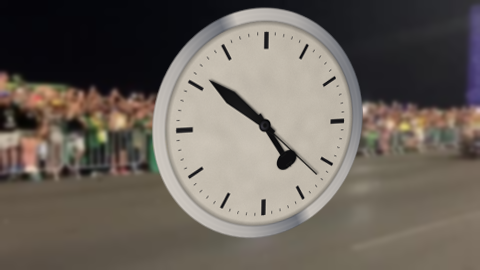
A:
4 h 51 min 22 s
